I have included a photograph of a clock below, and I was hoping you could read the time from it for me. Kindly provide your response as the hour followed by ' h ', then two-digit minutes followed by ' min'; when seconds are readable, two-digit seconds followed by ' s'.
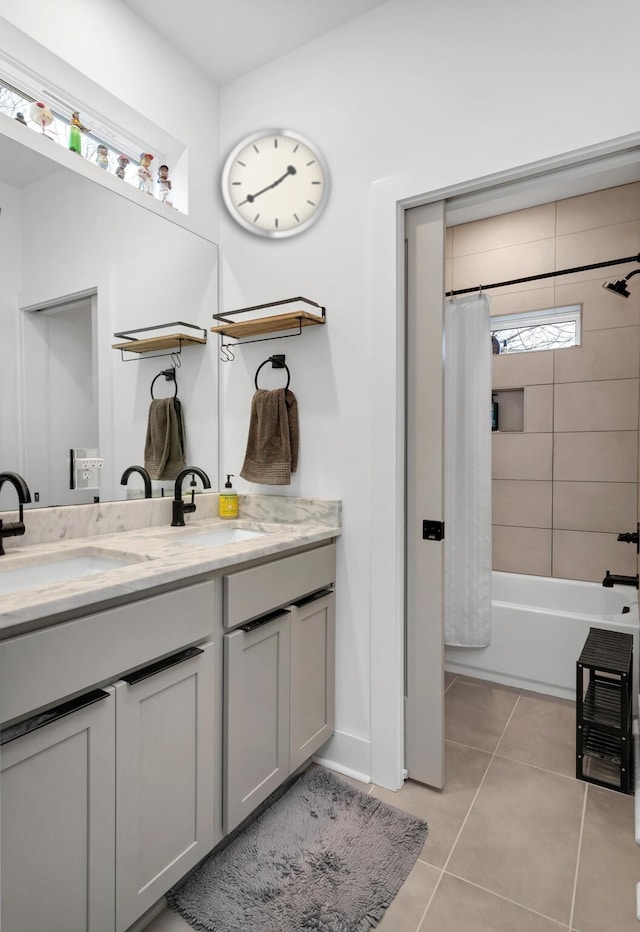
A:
1 h 40 min
